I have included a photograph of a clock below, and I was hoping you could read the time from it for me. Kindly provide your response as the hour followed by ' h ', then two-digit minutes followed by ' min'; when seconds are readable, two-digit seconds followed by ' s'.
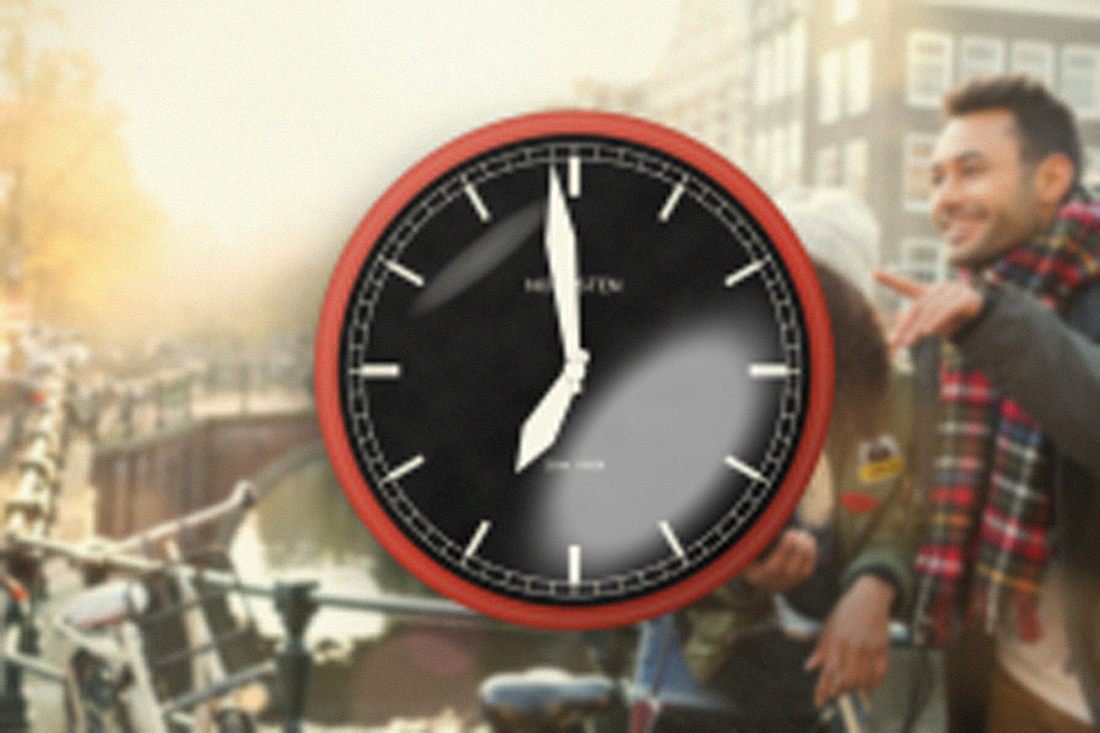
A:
6 h 59 min
